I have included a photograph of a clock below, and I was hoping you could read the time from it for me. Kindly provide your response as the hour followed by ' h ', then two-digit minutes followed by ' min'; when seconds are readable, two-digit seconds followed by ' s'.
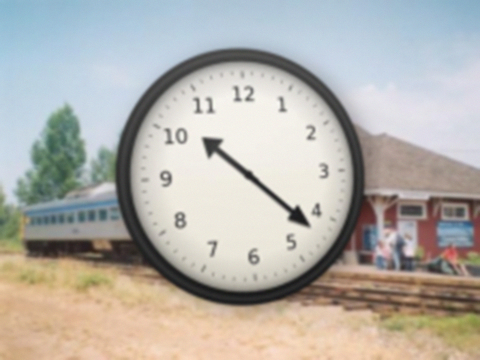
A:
10 h 22 min
